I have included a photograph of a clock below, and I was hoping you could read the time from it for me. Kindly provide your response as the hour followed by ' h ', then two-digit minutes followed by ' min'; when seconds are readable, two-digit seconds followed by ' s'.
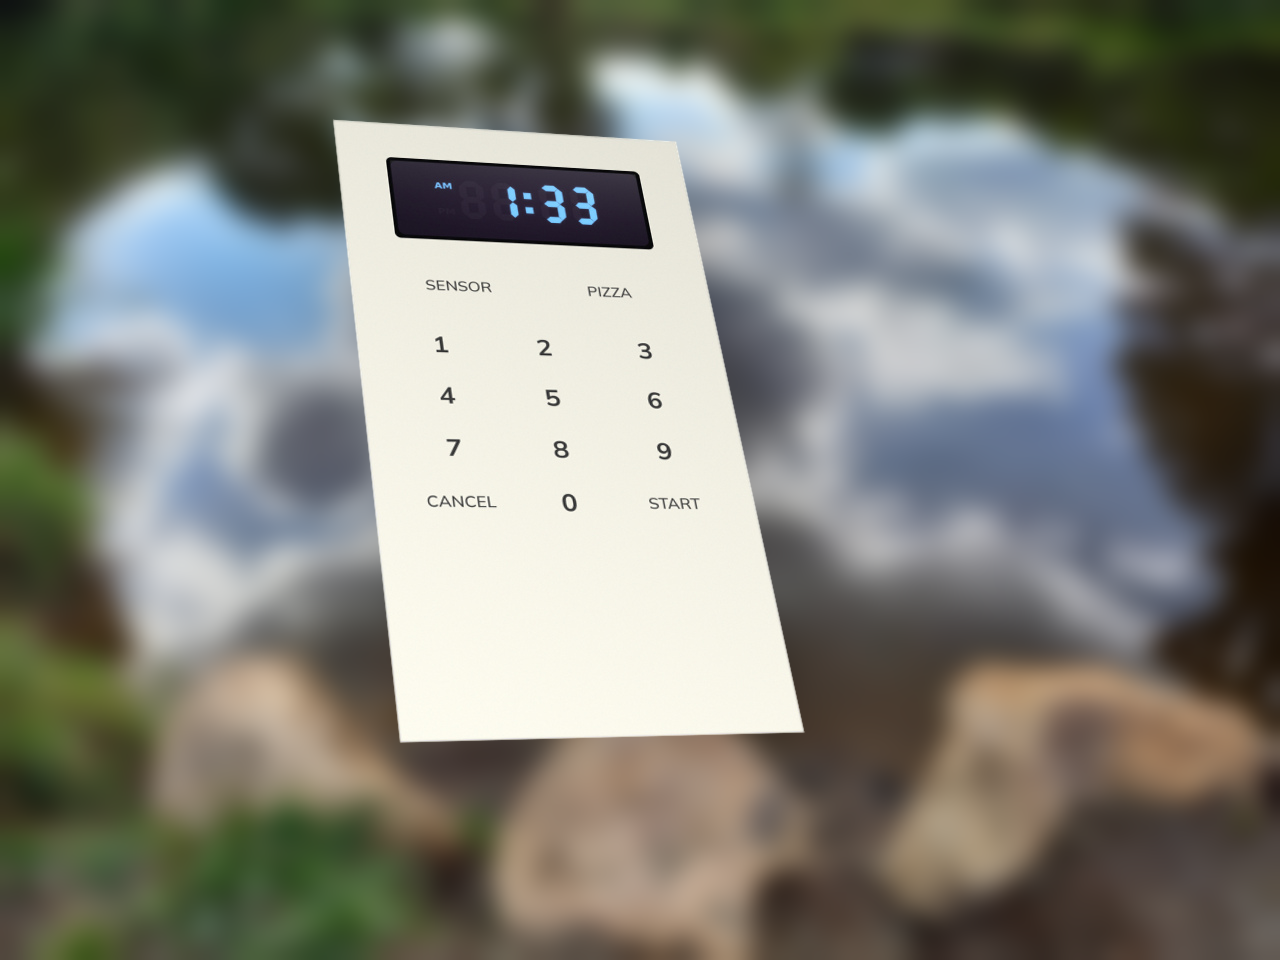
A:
1 h 33 min
